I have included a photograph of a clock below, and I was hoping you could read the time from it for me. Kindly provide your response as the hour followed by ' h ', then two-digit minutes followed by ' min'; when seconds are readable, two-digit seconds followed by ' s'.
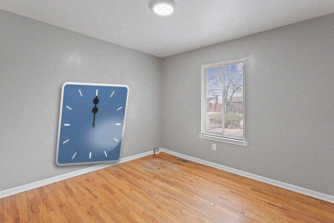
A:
12 h 00 min
